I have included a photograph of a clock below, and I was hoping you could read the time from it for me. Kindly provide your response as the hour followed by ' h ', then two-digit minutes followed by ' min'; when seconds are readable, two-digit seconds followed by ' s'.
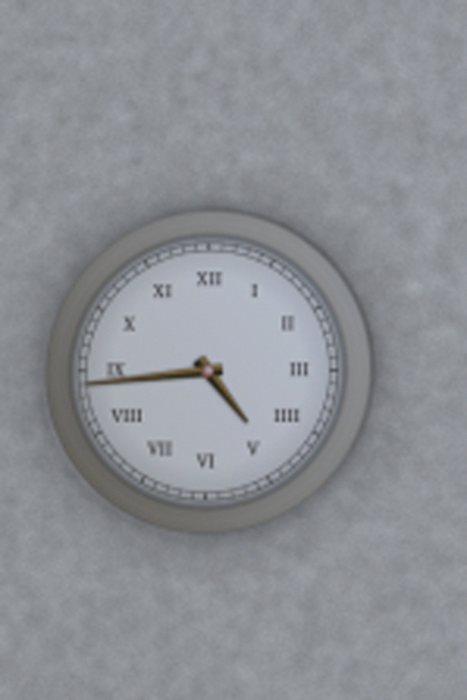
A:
4 h 44 min
